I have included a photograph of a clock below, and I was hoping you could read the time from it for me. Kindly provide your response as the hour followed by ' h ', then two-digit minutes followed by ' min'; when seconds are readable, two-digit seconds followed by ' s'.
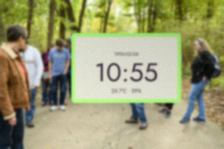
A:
10 h 55 min
